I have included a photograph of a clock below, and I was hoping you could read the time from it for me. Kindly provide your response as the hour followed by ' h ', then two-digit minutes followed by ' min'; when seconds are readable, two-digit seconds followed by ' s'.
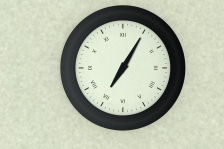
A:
7 h 05 min
